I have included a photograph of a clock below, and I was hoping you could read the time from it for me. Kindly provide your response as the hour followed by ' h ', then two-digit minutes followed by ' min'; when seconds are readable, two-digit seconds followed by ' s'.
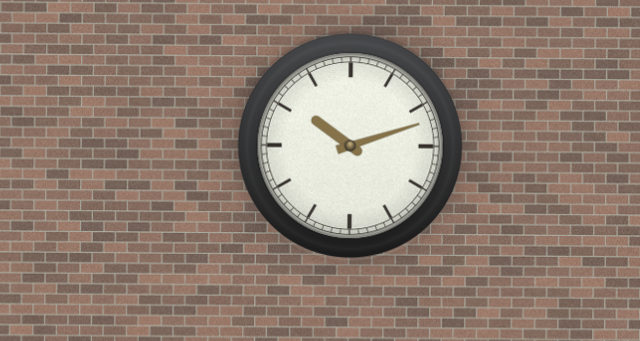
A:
10 h 12 min
